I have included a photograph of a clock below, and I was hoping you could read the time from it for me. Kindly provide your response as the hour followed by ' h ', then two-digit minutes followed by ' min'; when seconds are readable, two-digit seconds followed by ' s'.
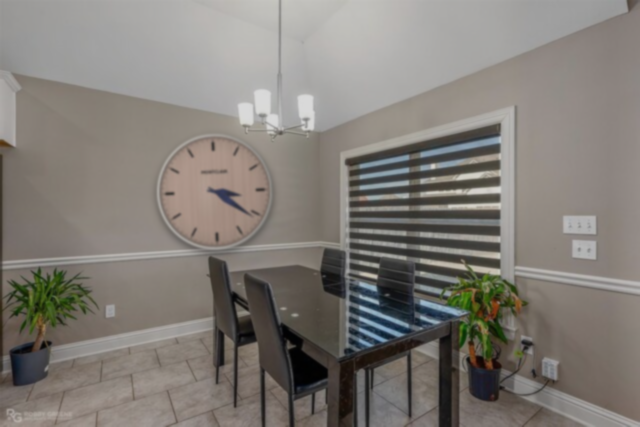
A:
3 h 21 min
